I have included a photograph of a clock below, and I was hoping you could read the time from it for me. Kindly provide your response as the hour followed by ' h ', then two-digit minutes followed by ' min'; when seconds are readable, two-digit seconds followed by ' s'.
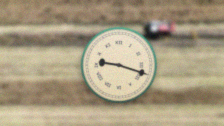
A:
9 h 18 min
